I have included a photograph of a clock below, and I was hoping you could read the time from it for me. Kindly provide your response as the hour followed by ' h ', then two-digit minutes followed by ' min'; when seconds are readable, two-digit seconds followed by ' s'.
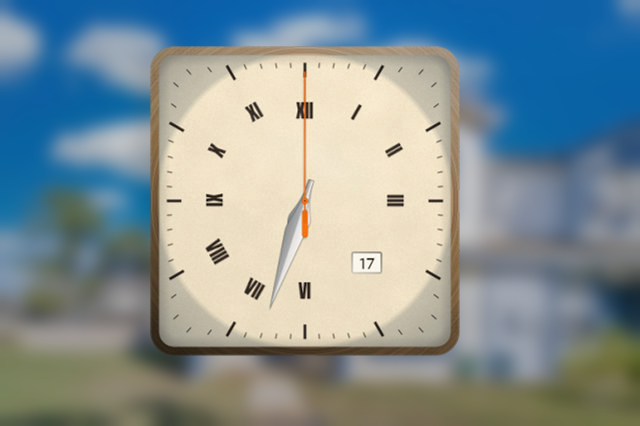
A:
6 h 33 min 00 s
